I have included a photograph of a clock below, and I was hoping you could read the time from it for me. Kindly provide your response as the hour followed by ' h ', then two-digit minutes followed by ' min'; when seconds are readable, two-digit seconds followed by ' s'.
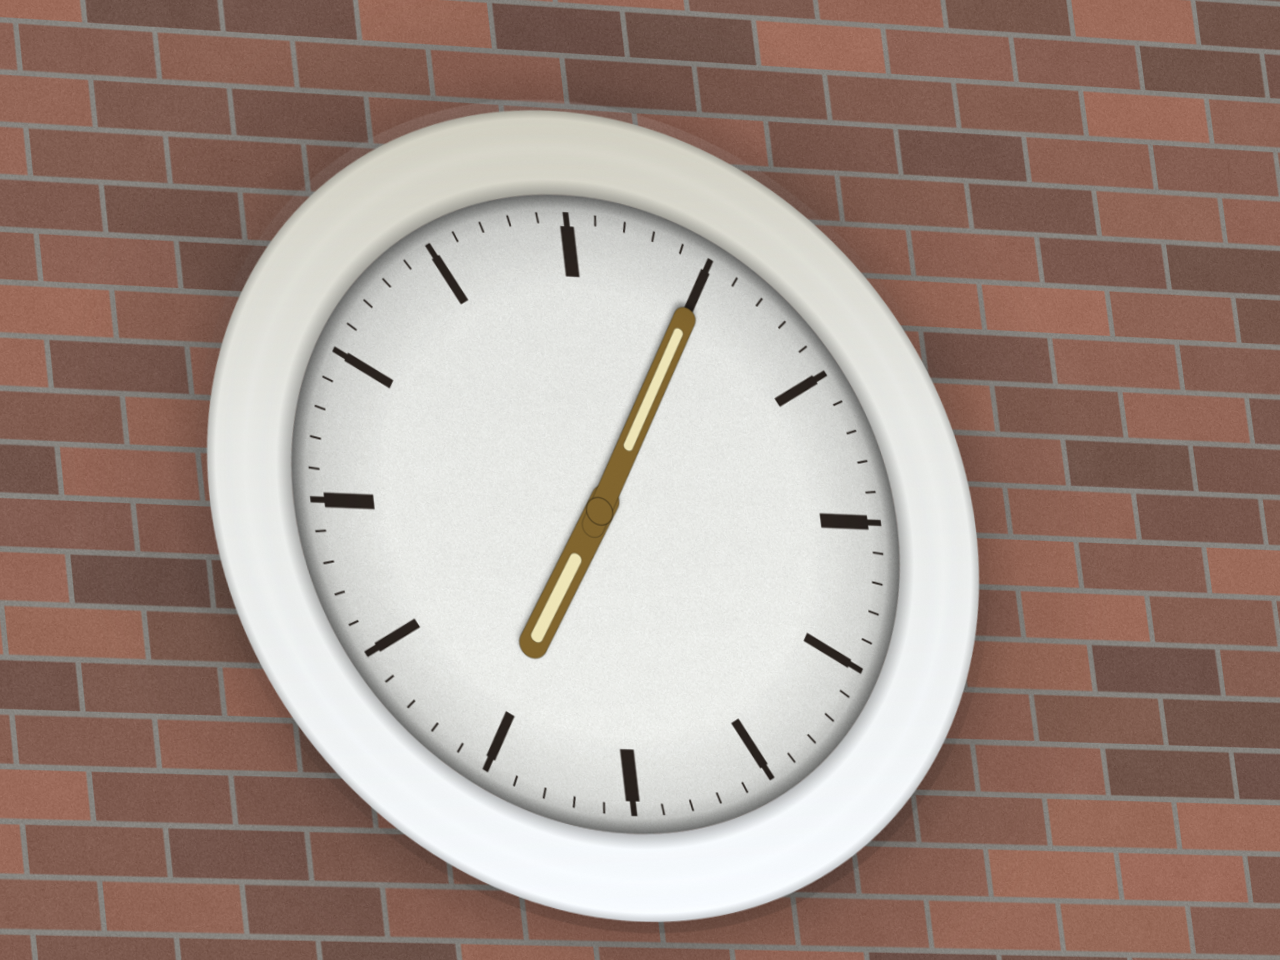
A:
7 h 05 min
